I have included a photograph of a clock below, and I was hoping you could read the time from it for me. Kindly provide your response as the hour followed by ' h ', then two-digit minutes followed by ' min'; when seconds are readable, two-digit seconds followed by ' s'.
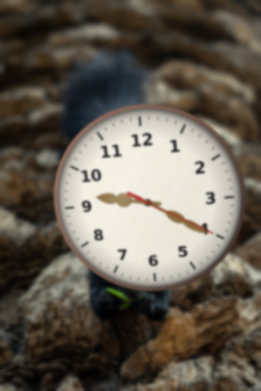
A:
9 h 20 min 20 s
